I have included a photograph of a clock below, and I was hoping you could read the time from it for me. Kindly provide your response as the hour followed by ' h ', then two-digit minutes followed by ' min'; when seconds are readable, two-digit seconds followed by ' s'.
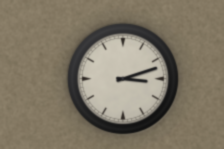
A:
3 h 12 min
